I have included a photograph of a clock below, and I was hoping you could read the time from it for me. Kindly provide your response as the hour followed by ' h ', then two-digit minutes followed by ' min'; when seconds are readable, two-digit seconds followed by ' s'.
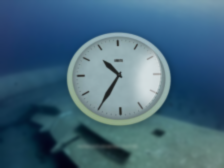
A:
10 h 35 min
